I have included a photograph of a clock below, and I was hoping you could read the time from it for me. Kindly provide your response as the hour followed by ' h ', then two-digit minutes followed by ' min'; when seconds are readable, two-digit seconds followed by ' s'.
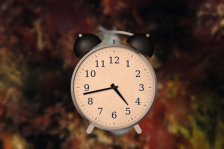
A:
4 h 43 min
